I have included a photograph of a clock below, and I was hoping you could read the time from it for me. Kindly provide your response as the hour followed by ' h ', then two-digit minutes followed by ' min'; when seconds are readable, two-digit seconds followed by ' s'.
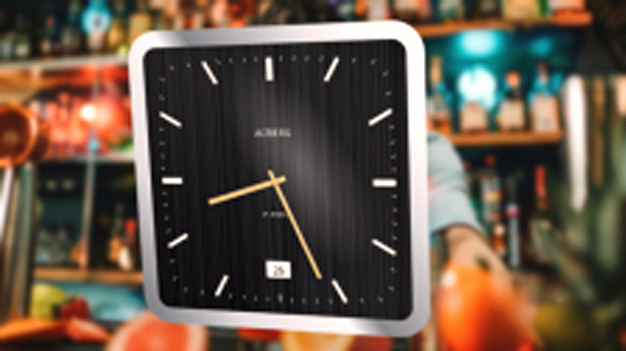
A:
8 h 26 min
